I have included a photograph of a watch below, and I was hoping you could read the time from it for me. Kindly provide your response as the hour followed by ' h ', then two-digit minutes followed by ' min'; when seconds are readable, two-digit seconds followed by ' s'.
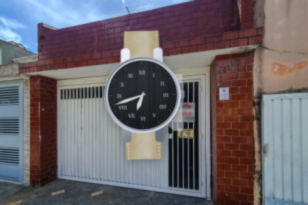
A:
6 h 42 min
